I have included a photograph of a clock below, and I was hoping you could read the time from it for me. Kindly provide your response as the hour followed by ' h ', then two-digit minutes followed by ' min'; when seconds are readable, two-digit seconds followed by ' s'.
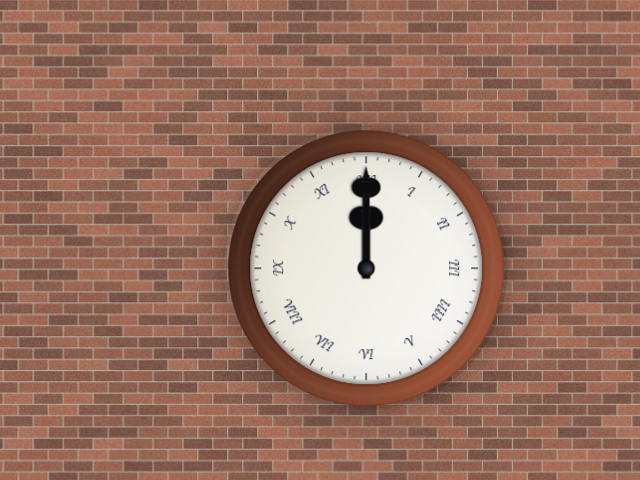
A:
12 h 00 min
